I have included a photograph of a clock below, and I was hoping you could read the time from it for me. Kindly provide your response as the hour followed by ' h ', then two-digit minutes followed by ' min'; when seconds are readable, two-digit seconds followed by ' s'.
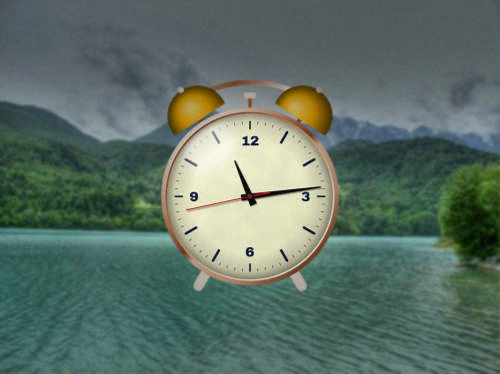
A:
11 h 13 min 43 s
